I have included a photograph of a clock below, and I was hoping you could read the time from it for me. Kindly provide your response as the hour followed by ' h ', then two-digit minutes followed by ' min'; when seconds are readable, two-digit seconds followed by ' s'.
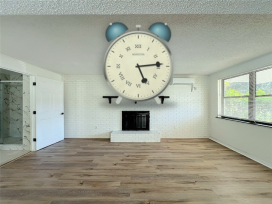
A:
5 h 14 min
